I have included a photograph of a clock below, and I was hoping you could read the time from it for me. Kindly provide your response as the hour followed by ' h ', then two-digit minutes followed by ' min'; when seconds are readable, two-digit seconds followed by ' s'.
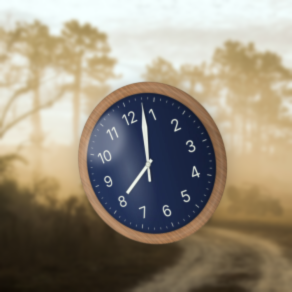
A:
8 h 03 min 03 s
